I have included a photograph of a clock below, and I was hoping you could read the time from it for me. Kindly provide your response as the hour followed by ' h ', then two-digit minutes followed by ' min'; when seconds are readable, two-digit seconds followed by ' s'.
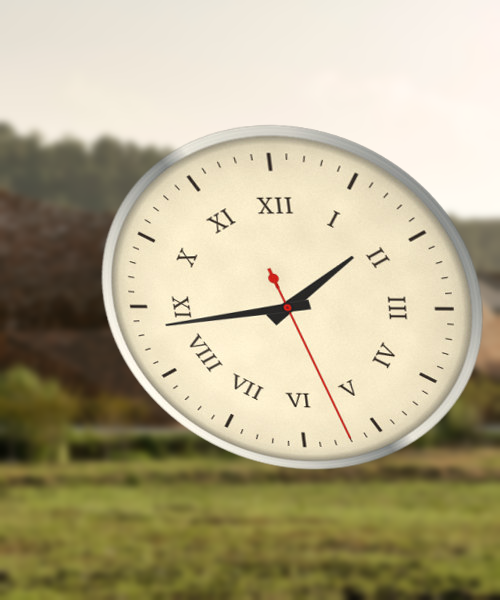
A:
1 h 43 min 27 s
